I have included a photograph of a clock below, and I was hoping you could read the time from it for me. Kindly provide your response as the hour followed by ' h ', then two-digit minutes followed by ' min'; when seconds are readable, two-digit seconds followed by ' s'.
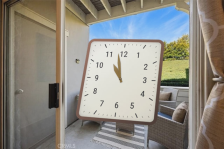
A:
10 h 58 min
